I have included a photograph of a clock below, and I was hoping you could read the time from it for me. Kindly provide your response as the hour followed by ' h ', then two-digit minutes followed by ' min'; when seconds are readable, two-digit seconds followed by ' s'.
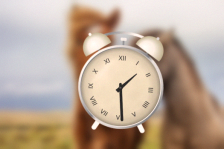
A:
1 h 29 min
